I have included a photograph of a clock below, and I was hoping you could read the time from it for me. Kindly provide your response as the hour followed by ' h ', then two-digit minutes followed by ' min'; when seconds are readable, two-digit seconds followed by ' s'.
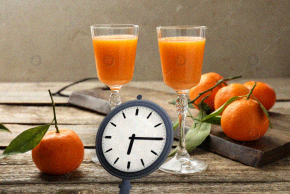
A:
6 h 15 min
